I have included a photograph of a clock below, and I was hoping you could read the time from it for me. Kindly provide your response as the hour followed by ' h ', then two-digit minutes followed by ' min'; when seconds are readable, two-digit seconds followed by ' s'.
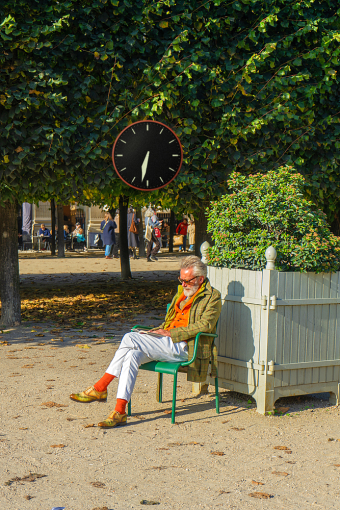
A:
6 h 32 min
